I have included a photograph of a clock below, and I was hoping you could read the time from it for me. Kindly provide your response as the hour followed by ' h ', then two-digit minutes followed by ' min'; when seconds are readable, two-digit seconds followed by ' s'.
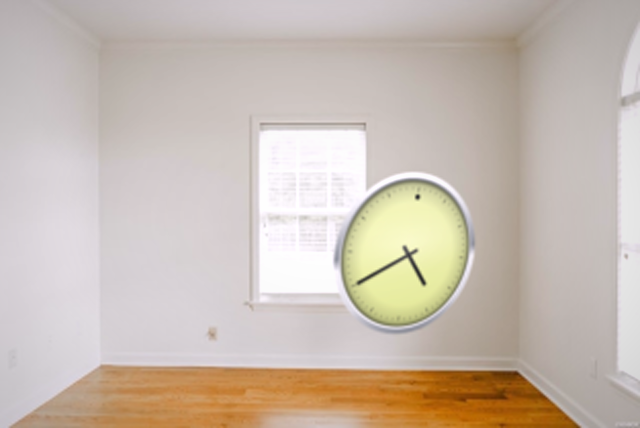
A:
4 h 40 min
